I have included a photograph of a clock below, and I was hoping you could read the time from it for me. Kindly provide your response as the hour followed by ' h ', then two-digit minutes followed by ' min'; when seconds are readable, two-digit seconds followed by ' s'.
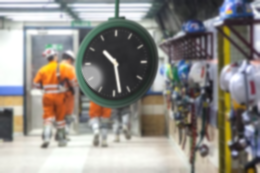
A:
10 h 28 min
